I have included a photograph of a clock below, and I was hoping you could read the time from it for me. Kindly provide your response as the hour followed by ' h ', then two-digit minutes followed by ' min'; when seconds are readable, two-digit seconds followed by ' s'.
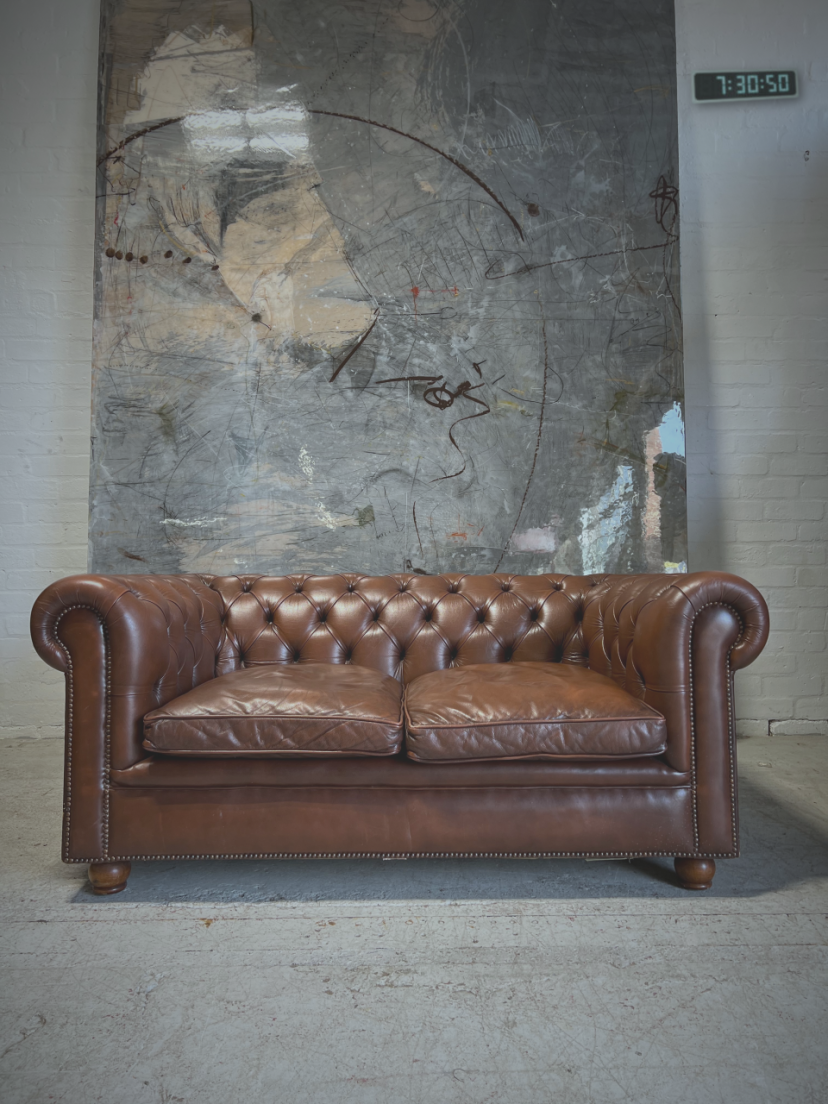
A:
7 h 30 min 50 s
